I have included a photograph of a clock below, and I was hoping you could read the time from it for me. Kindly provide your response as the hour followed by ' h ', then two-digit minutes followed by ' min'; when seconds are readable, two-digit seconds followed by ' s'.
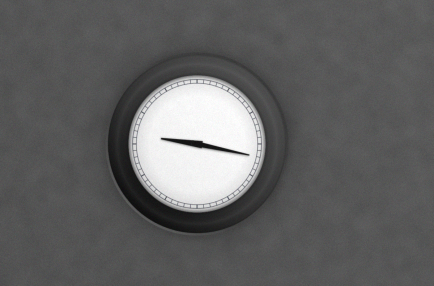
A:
9 h 17 min
